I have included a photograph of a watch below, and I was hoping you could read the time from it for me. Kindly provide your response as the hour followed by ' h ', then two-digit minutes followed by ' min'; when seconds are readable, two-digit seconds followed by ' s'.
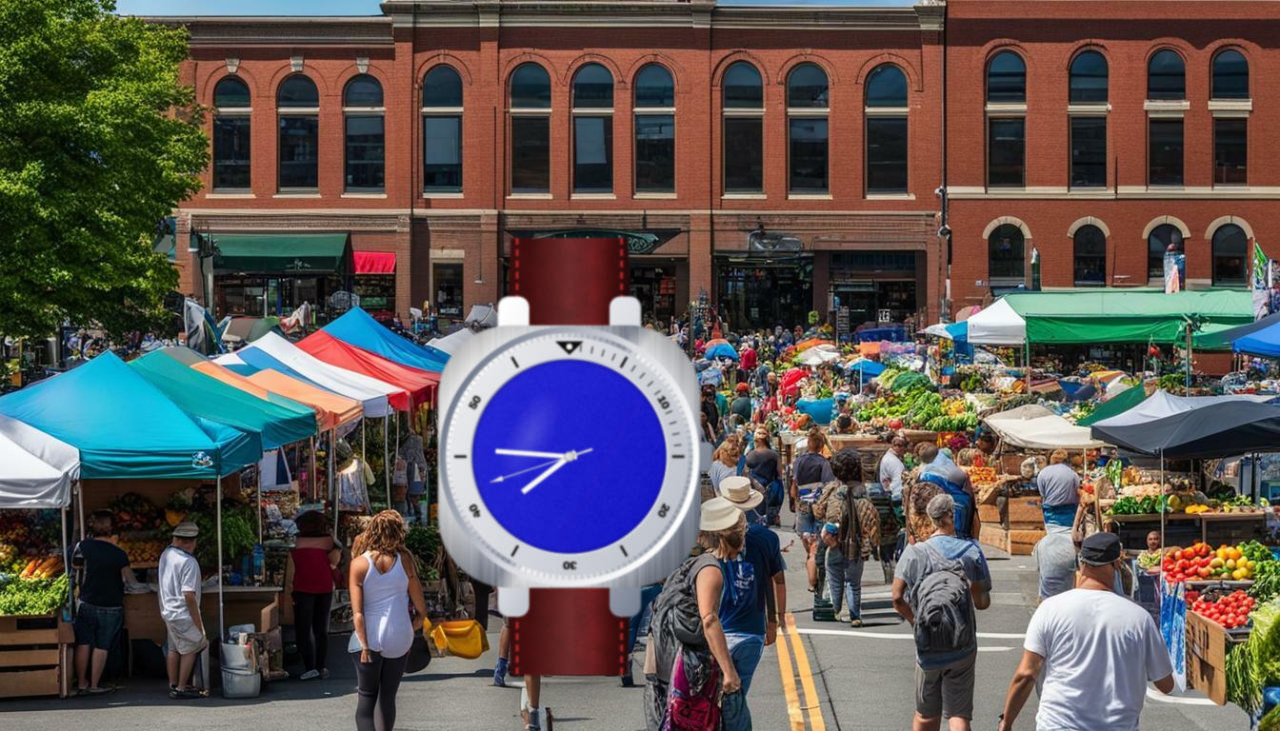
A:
7 h 45 min 42 s
